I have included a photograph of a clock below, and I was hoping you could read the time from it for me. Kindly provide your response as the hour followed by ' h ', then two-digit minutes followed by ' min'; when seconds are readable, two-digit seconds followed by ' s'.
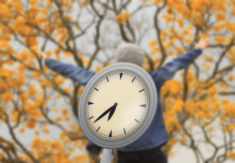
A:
6 h 38 min
